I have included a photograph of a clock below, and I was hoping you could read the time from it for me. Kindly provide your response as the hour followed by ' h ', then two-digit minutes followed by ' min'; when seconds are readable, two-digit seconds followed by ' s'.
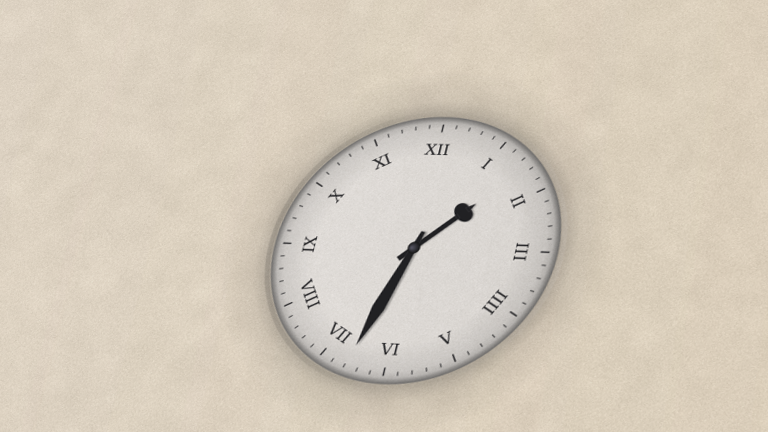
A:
1 h 33 min
